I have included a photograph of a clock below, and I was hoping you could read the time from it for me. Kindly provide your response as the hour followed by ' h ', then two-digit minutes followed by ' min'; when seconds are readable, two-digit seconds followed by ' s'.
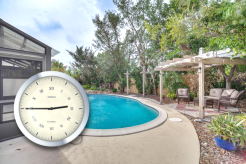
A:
2 h 45 min
